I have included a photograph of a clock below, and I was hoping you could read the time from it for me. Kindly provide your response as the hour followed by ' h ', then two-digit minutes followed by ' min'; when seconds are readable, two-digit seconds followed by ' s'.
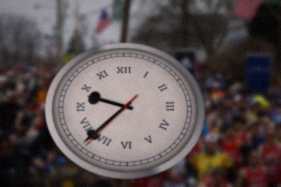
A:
9 h 37 min 37 s
